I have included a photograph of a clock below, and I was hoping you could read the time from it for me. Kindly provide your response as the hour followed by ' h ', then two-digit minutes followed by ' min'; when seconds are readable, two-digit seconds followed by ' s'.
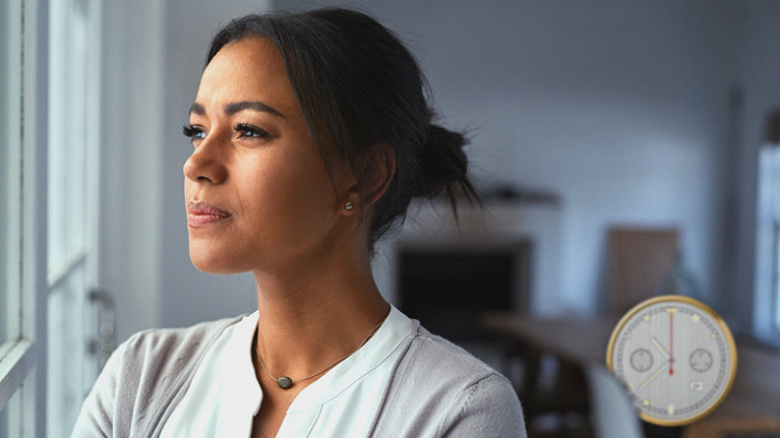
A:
10 h 38 min
